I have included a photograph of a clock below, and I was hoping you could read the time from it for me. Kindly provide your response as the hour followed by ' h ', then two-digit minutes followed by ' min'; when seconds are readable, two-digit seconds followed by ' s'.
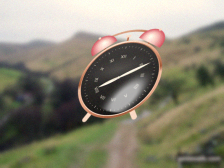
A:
8 h 11 min
